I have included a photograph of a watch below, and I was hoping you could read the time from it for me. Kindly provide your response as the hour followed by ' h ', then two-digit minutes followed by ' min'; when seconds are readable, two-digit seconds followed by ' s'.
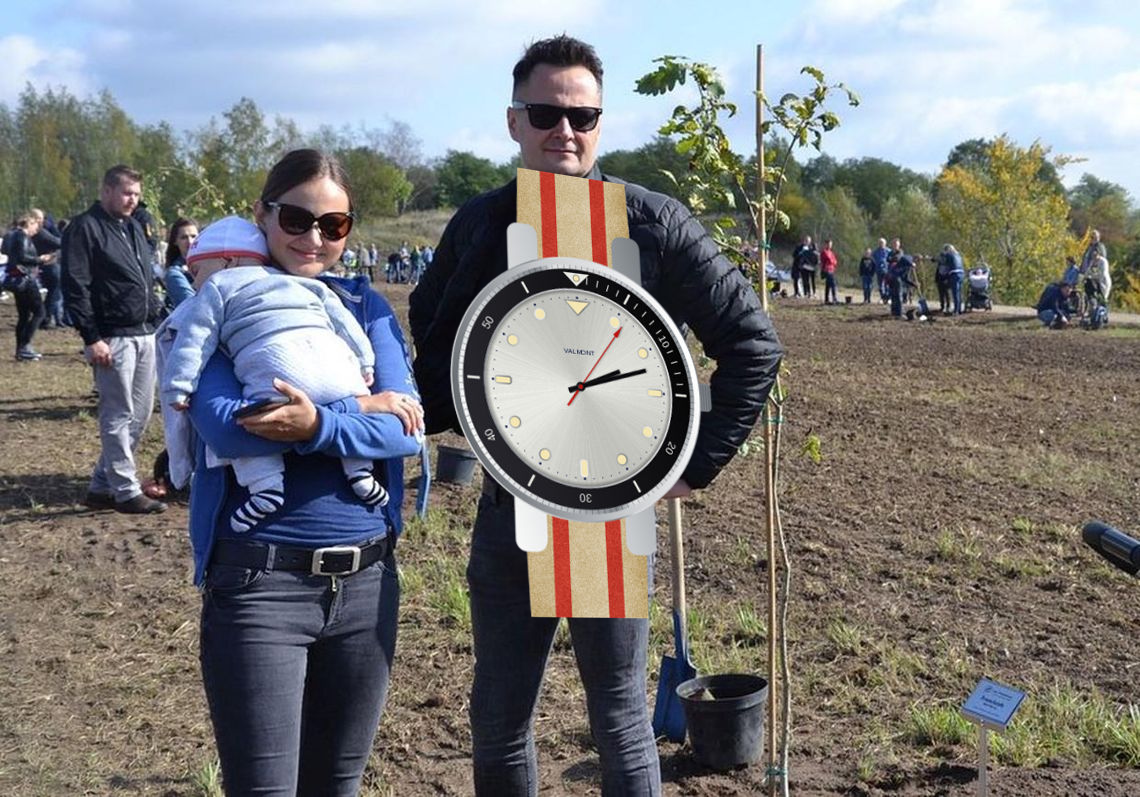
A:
2 h 12 min 06 s
